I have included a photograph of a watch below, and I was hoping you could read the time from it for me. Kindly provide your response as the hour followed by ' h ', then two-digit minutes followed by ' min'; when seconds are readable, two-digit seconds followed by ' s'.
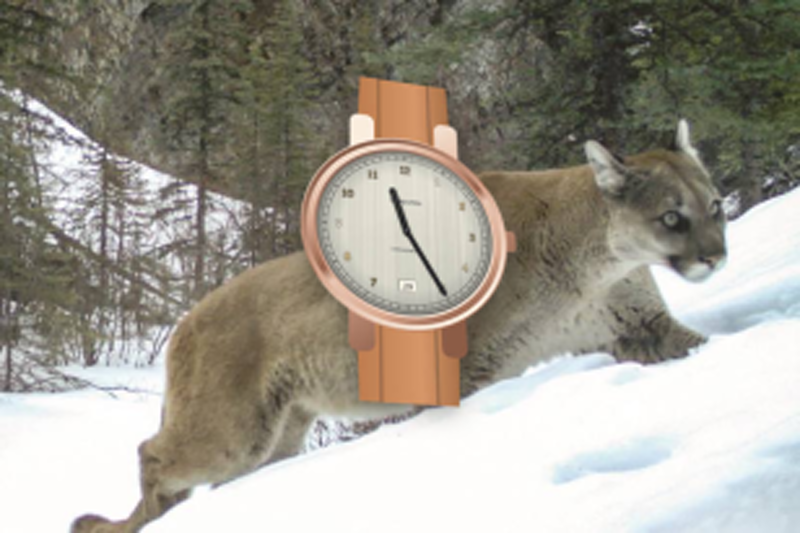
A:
11 h 25 min
